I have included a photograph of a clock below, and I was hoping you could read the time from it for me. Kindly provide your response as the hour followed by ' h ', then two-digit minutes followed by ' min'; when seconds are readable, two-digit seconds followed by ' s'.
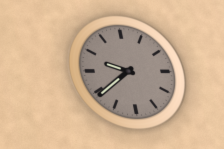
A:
9 h 39 min
